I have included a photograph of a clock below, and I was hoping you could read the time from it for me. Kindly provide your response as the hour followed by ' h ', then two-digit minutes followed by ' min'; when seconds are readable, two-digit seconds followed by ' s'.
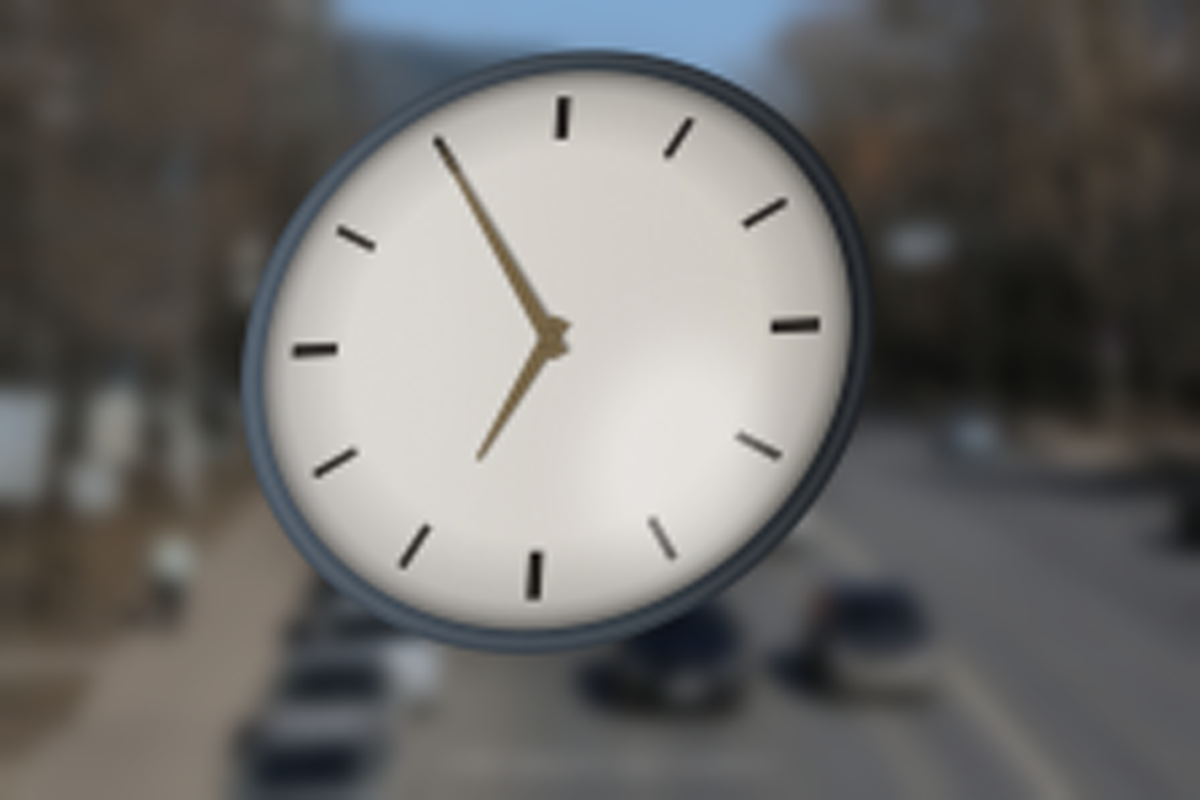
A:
6 h 55 min
